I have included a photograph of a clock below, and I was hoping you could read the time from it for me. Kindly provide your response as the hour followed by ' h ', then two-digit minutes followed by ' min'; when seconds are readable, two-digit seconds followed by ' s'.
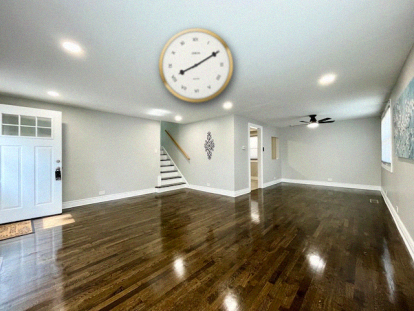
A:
8 h 10 min
